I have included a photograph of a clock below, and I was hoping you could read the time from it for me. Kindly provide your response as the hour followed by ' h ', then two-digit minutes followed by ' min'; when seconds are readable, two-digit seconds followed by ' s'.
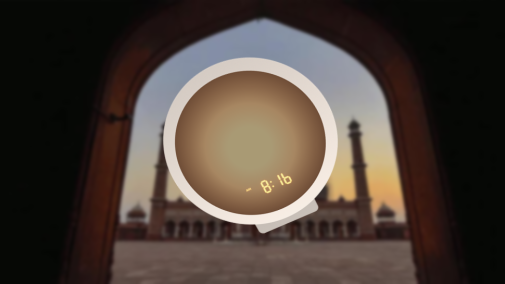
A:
8 h 16 min
